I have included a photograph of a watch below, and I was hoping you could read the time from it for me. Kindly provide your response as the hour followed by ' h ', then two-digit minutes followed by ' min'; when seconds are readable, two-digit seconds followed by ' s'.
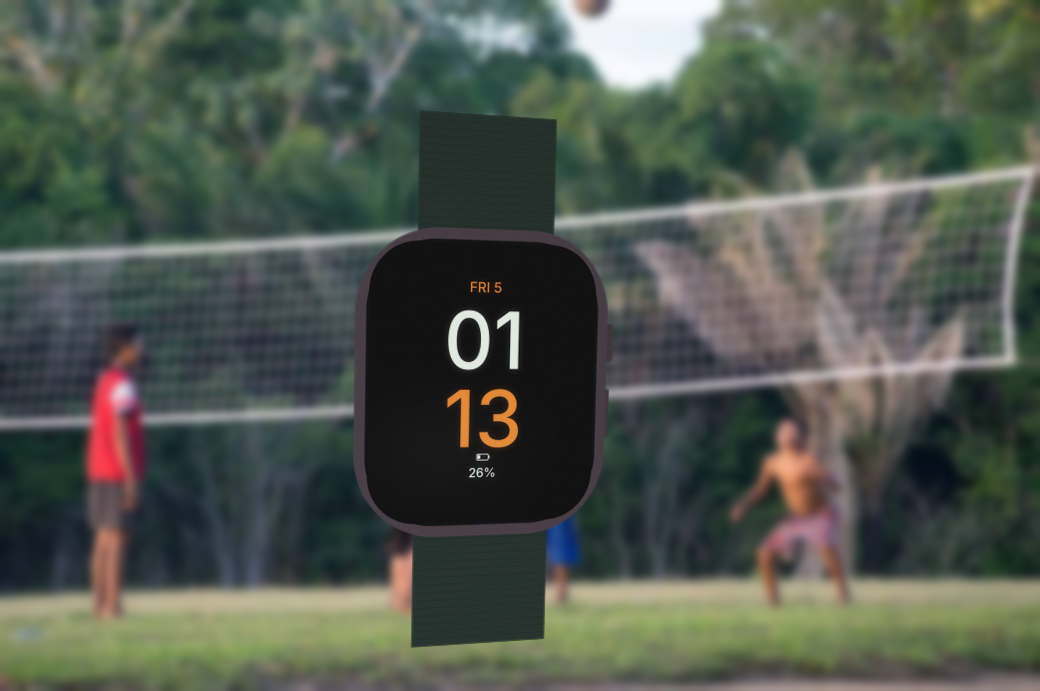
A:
1 h 13 min
